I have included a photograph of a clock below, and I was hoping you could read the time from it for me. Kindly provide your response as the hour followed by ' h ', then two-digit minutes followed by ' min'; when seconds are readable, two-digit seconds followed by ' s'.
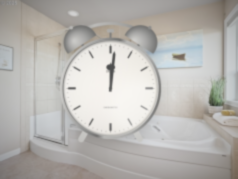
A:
12 h 01 min
